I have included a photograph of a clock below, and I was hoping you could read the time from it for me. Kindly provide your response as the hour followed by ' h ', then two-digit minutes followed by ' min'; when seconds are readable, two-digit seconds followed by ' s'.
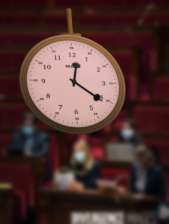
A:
12 h 21 min
